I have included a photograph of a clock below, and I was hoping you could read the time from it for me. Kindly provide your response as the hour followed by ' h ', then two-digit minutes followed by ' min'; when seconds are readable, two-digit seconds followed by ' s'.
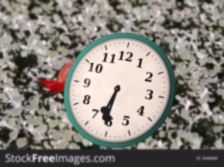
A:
6 h 31 min
